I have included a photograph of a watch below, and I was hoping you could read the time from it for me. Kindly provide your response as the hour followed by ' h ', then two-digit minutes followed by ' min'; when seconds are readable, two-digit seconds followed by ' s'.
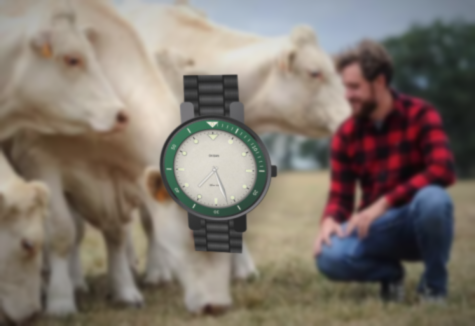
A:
7 h 27 min
